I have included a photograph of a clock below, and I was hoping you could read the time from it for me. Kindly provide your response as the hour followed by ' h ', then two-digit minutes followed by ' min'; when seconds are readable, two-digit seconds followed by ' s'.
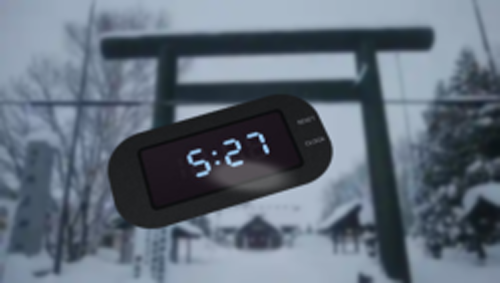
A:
5 h 27 min
